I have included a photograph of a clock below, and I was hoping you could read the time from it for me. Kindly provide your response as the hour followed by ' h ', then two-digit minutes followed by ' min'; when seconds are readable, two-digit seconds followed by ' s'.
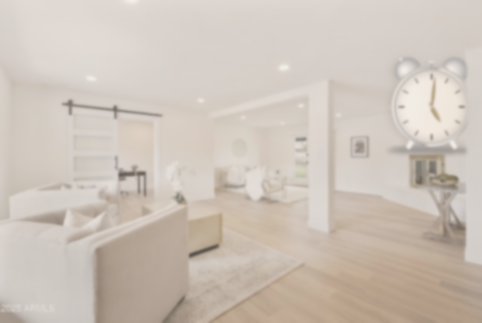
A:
5 h 01 min
